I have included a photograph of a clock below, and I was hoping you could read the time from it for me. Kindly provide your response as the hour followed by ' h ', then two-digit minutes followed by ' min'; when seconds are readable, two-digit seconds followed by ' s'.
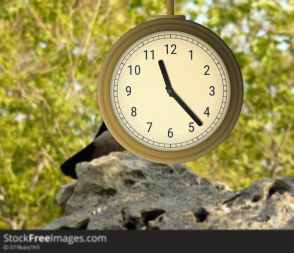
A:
11 h 23 min
